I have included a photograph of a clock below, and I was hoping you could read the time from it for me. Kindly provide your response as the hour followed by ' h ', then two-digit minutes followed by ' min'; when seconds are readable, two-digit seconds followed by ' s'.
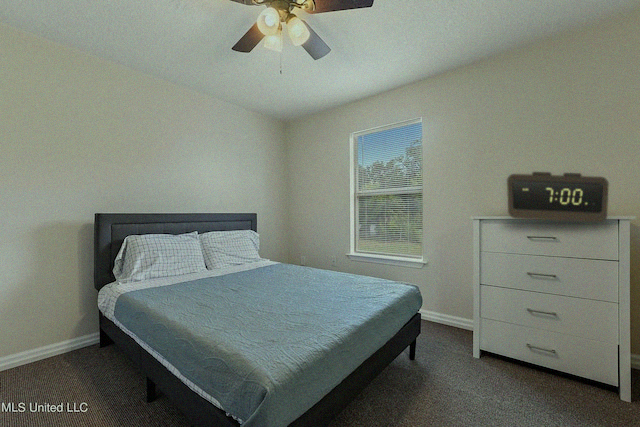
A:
7 h 00 min
